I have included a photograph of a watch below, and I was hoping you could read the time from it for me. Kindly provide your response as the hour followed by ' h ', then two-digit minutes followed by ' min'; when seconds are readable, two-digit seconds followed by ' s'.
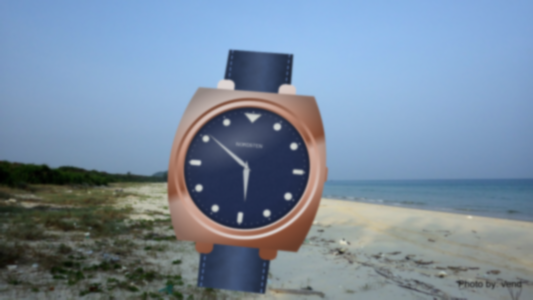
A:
5 h 51 min
